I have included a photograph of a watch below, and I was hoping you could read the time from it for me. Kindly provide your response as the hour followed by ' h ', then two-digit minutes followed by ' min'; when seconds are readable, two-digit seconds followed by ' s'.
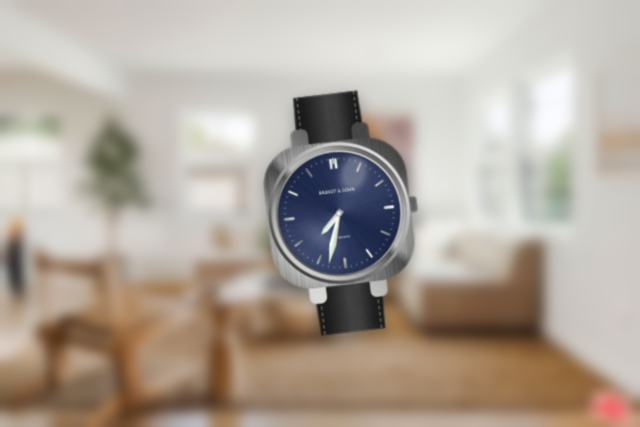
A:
7 h 33 min
